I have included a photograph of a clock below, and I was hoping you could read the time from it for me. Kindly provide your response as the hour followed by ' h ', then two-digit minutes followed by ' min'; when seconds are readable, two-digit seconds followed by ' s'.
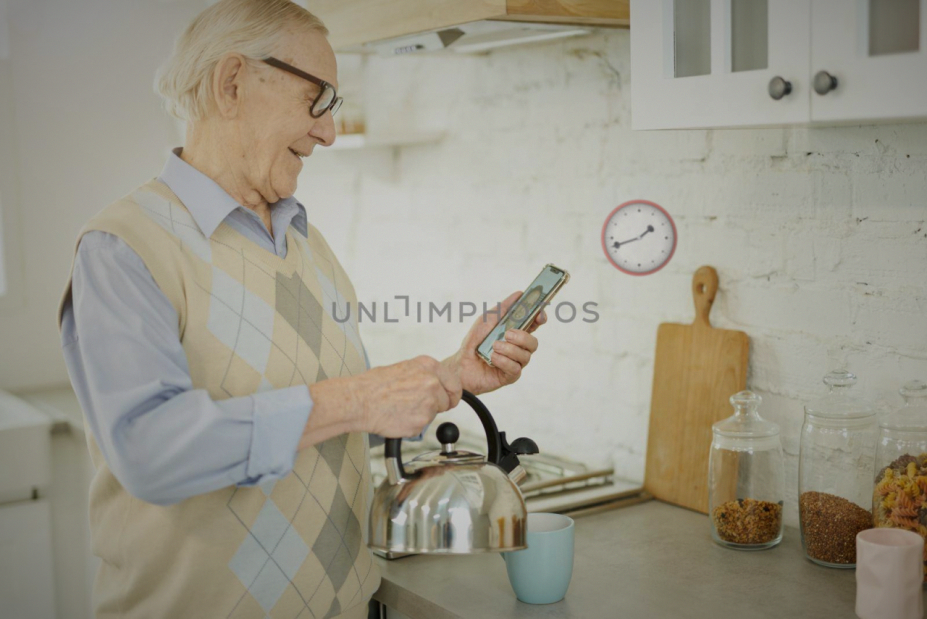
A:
1 h 42 min
